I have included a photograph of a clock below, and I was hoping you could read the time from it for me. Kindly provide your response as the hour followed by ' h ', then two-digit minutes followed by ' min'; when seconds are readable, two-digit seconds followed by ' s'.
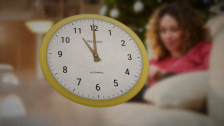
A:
11 h 00 min
